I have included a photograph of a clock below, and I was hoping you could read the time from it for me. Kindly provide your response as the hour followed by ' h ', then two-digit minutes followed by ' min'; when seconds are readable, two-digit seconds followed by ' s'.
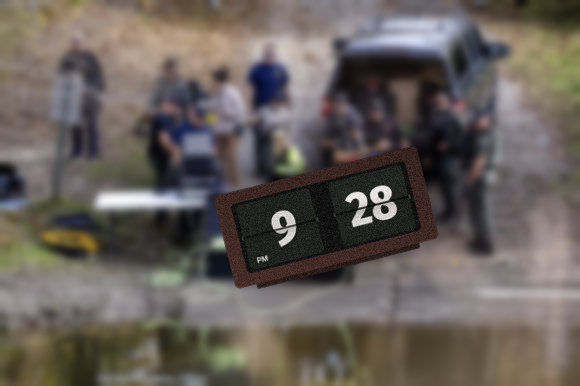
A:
9 h 28 min
